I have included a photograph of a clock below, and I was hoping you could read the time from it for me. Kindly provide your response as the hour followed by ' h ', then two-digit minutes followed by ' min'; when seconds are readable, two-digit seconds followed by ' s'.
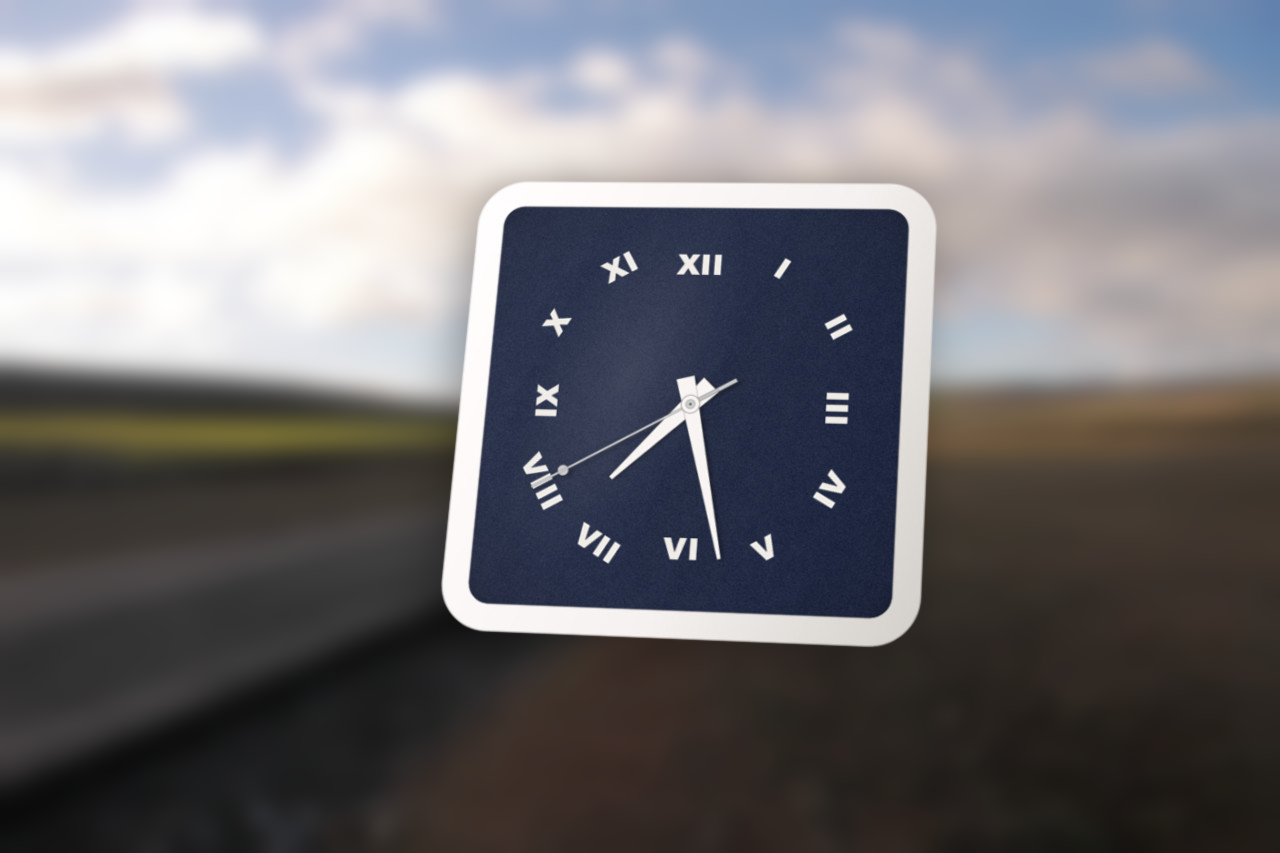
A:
7 h 27 min 40 s
